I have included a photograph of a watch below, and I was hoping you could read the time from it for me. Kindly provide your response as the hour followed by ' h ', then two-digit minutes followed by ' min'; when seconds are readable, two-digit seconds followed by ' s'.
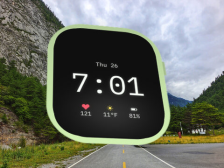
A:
7 h 01 min
